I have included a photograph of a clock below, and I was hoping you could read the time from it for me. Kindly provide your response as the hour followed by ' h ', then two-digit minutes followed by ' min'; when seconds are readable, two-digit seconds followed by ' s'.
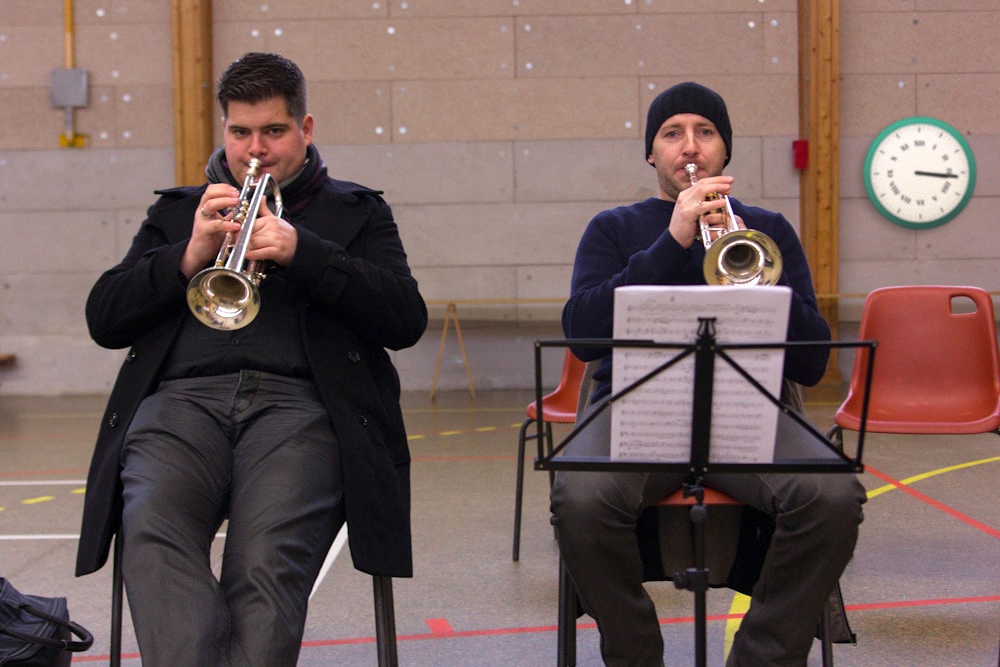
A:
3 h 16 min
